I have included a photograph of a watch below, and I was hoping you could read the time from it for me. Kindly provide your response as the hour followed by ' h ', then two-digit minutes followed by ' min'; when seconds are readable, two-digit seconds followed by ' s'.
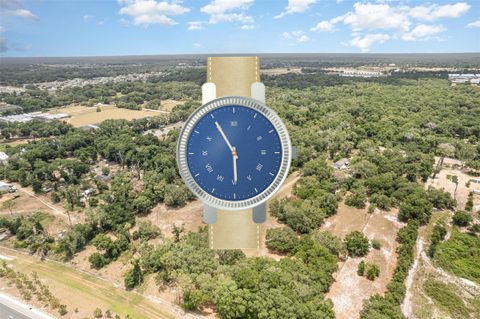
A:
5 h 55 min
